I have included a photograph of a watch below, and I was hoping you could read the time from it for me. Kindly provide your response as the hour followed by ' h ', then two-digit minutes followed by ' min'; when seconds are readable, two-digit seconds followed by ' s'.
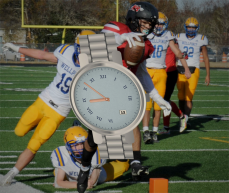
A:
8 h 52 min
